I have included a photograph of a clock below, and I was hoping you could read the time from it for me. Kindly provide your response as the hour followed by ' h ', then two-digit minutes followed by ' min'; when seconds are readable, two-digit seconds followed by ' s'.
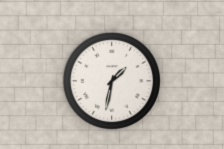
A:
1 h 32 min
